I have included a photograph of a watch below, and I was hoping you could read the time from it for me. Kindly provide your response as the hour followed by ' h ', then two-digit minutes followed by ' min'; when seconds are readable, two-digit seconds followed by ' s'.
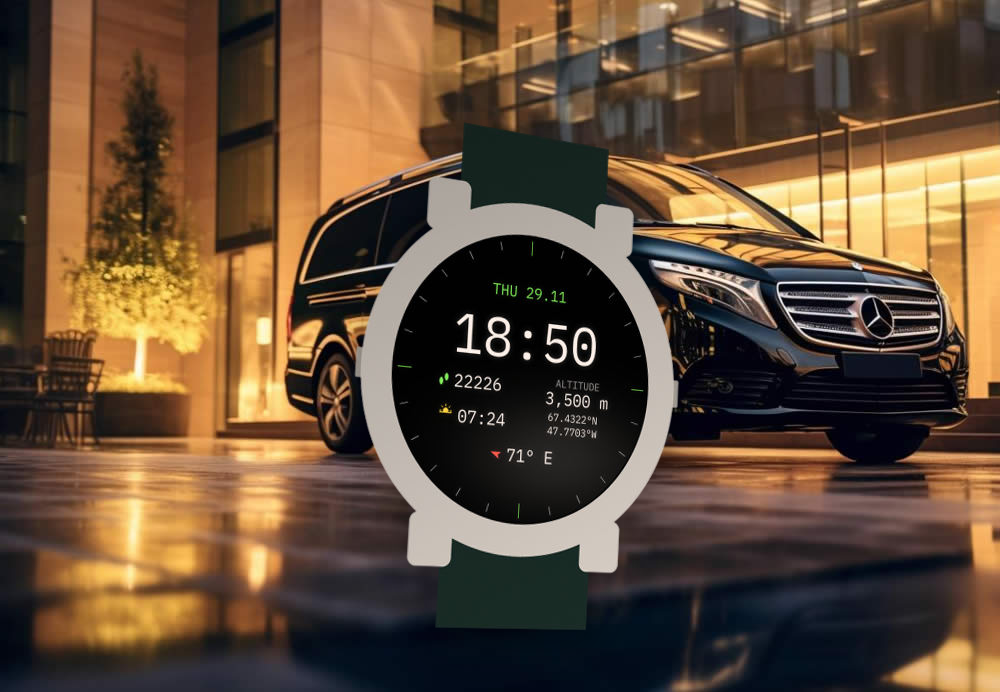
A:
18 h 50 min
